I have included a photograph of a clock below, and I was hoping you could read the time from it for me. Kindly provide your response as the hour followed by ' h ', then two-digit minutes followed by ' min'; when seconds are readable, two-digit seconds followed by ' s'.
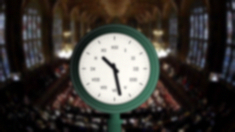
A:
10 h 28 min
